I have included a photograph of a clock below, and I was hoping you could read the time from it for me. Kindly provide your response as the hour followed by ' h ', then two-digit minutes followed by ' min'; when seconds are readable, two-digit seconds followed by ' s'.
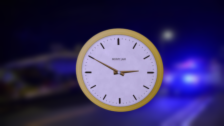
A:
2 h 50 min
